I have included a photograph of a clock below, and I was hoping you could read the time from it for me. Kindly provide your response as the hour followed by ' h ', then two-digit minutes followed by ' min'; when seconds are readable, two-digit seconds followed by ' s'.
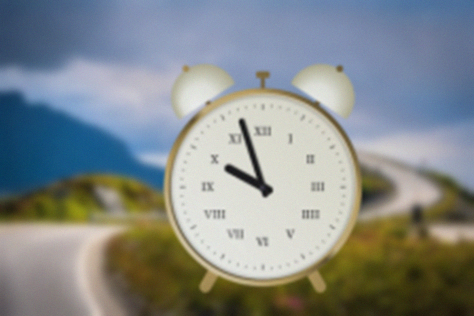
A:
9 h 57 min
